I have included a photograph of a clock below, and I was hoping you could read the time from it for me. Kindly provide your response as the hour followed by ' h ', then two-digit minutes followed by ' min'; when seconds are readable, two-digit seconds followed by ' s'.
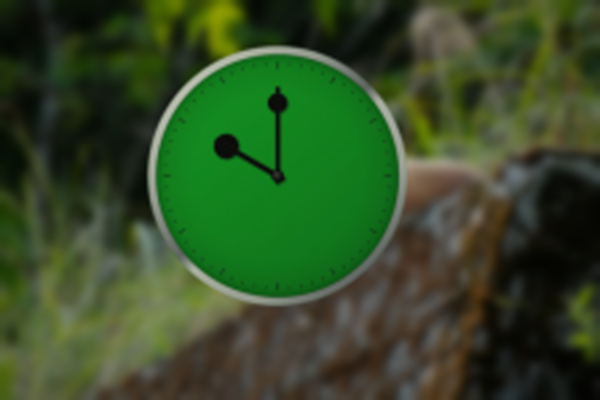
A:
10 h 00 min
